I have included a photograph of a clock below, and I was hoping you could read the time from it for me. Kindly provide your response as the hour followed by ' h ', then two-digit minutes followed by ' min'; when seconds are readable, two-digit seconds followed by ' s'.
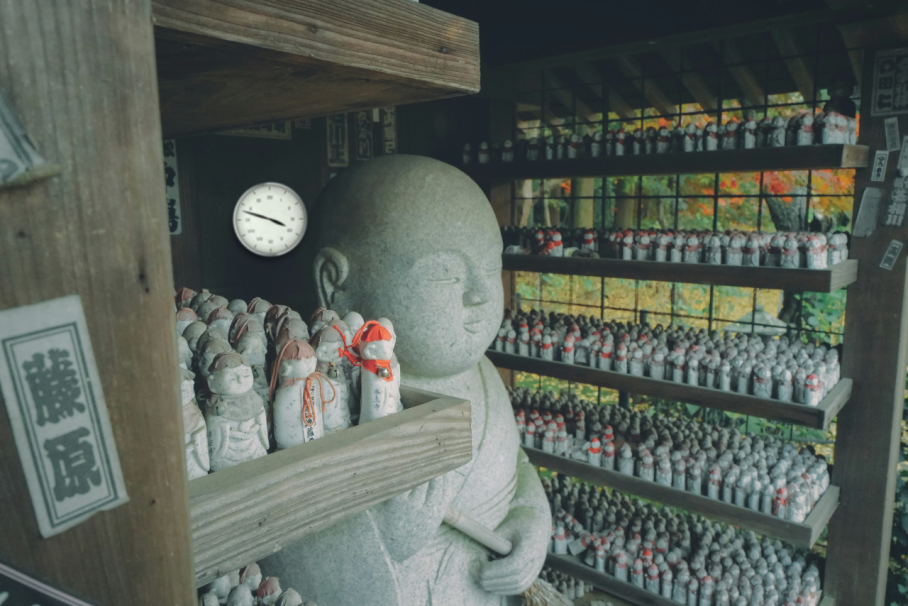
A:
3 h 48 min
